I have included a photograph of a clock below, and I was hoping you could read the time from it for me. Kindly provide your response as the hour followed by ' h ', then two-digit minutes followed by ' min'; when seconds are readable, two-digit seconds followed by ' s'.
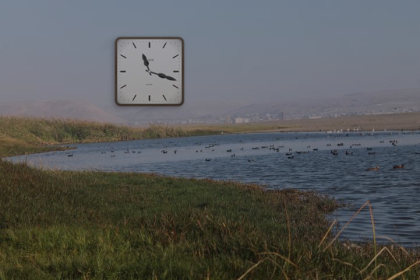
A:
11 h 18 min
